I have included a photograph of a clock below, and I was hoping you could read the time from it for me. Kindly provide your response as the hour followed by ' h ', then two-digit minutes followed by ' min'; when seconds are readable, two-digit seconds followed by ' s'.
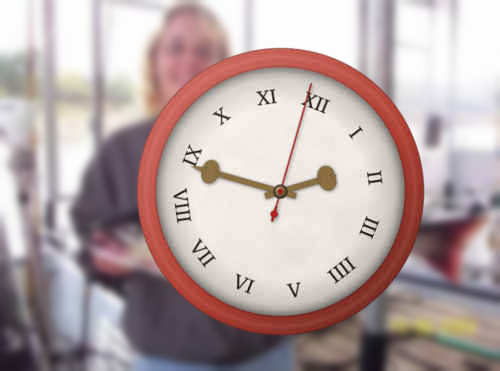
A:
1 h 43 min 59 s
